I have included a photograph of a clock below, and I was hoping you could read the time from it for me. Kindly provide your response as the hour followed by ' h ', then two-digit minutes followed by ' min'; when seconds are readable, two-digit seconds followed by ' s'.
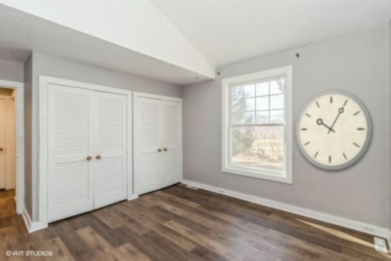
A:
10 h 05 min
